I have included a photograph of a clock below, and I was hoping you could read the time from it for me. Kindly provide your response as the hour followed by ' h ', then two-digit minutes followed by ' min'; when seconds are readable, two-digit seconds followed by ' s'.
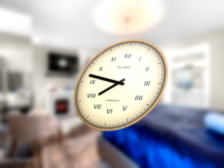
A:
7 h 47 min
